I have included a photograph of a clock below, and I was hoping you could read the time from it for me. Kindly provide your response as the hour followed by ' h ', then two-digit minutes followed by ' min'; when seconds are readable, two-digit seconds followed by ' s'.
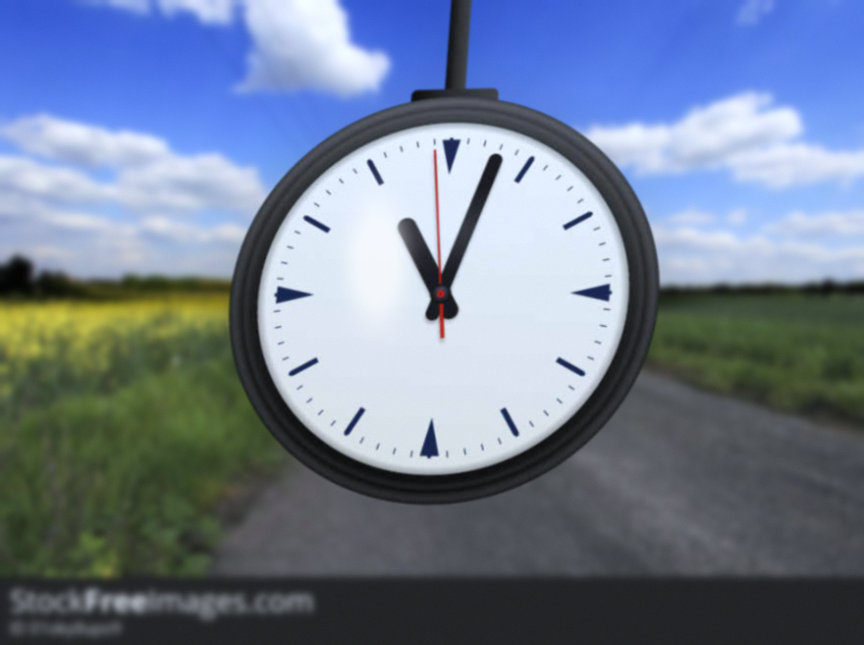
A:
11 h 02 min 59 s
